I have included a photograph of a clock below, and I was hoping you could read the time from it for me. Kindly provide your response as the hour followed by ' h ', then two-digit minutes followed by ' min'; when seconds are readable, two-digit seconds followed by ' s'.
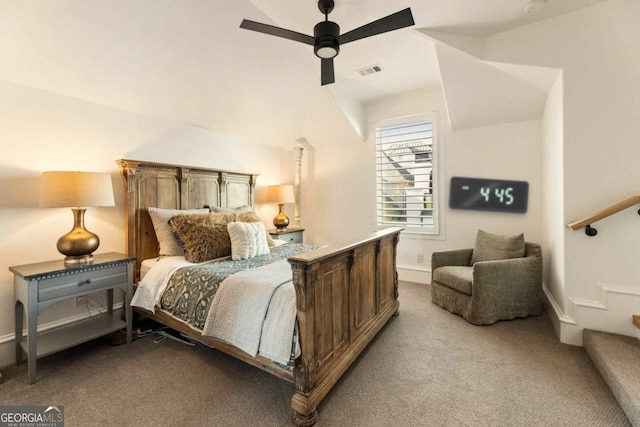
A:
4 h 45 min
